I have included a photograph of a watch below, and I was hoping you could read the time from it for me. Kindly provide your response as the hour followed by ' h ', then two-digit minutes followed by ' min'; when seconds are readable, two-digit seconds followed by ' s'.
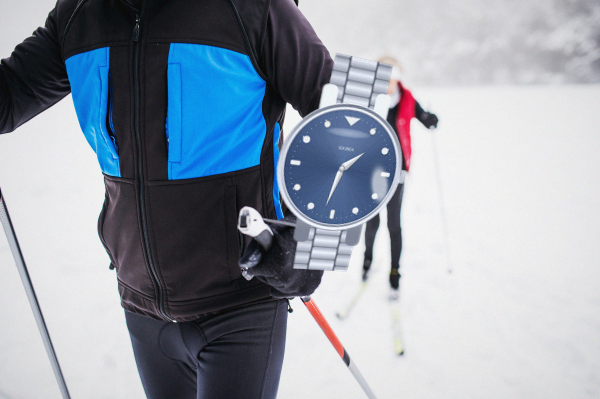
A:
1 h 32 min
